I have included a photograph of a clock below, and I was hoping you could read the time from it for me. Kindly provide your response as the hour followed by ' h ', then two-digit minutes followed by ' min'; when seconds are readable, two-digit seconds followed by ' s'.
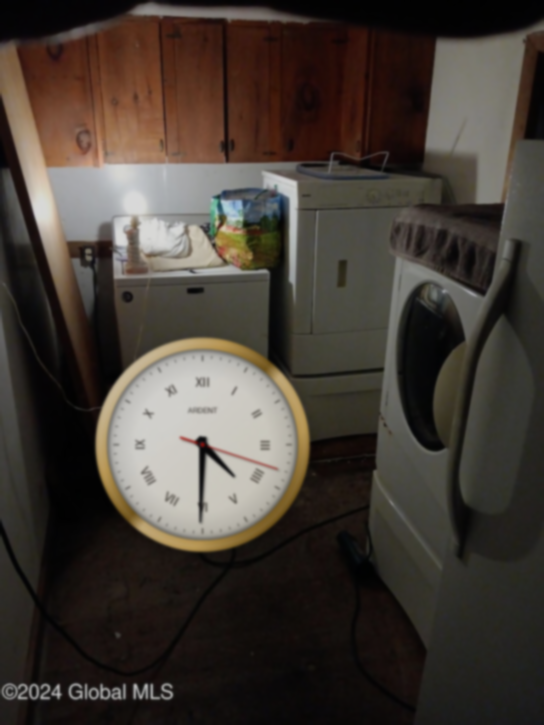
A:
4 h 30 min 18 s
